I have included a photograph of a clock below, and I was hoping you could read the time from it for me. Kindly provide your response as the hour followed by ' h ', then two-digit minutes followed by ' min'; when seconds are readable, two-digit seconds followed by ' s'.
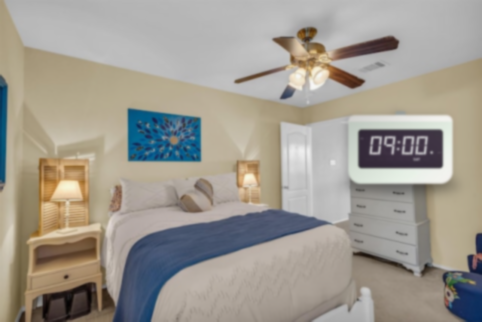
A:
9 h 00 min
